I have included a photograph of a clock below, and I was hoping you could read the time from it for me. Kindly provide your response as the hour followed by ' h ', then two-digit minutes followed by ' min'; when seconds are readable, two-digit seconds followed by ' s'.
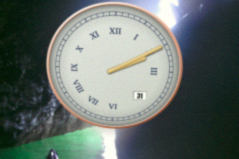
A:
2 h 10 min
